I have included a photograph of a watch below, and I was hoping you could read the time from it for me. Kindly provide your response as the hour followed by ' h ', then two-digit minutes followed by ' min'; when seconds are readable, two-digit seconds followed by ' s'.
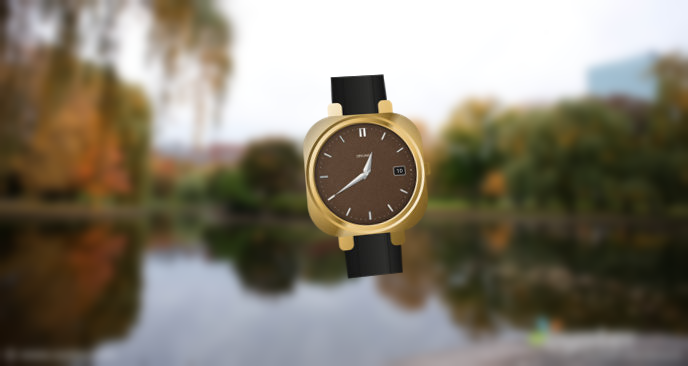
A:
12 h 40 min
